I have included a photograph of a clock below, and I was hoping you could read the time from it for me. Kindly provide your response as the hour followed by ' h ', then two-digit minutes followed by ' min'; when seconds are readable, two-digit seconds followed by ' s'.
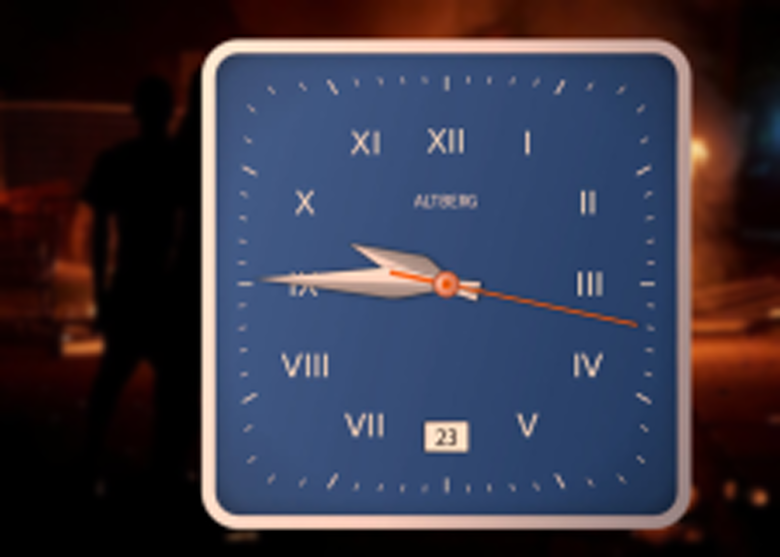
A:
9 h 45 min 17 s
